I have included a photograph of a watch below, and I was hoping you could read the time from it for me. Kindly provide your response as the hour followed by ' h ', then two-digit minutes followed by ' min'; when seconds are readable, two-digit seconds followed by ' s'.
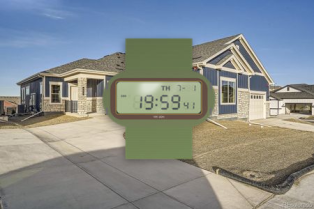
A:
19 h 59 min 41 s
